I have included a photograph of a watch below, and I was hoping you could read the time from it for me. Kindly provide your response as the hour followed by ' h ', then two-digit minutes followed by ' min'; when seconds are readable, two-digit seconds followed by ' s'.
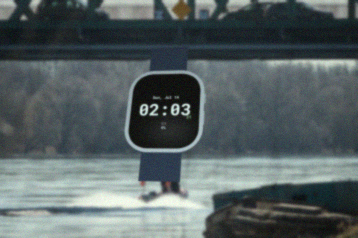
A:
2 h 03 min
